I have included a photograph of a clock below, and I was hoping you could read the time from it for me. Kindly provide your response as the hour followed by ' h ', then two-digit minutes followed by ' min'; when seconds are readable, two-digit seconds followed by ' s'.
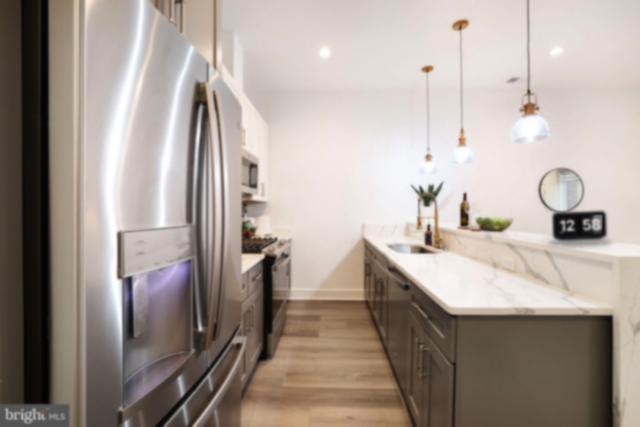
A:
12 h 58 min
